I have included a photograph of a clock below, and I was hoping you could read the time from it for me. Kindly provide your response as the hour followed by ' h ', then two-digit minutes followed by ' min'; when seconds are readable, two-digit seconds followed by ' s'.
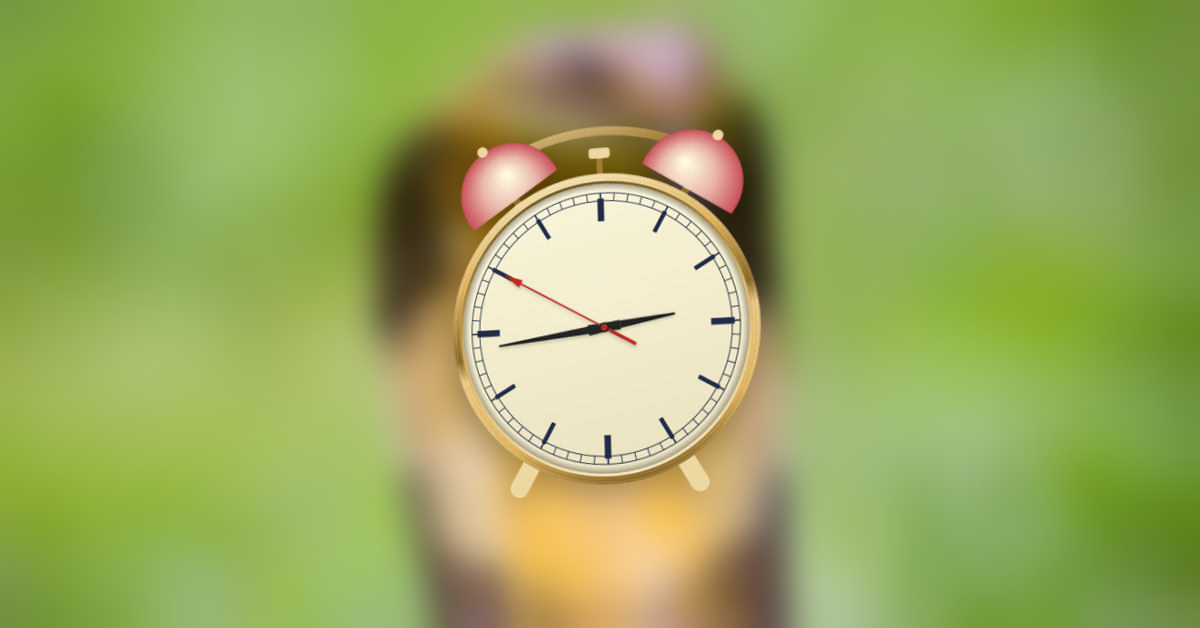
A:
2 h 43 min 50 s
